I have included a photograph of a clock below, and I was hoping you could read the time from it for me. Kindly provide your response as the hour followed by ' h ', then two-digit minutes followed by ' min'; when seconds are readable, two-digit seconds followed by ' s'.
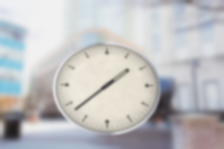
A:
1 h 38 min
